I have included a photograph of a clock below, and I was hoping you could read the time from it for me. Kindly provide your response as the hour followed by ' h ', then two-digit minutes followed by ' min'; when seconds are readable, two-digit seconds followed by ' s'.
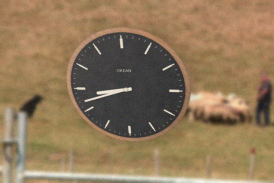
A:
8 h 42 min
